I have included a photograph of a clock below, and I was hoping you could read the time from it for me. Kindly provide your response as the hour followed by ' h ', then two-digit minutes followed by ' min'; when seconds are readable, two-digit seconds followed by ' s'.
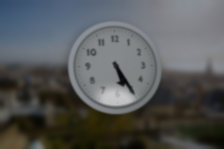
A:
5 h 25 min
